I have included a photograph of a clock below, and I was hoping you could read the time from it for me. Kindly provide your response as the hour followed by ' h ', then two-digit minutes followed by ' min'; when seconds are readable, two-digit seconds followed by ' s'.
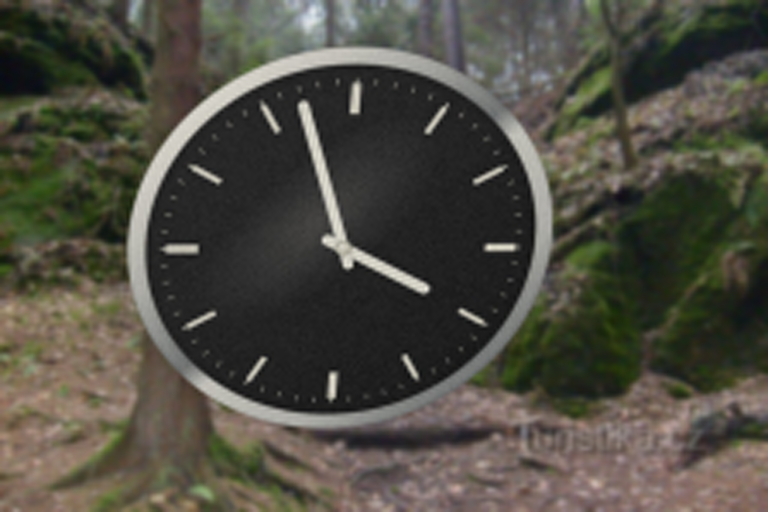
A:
3 h 57 min
